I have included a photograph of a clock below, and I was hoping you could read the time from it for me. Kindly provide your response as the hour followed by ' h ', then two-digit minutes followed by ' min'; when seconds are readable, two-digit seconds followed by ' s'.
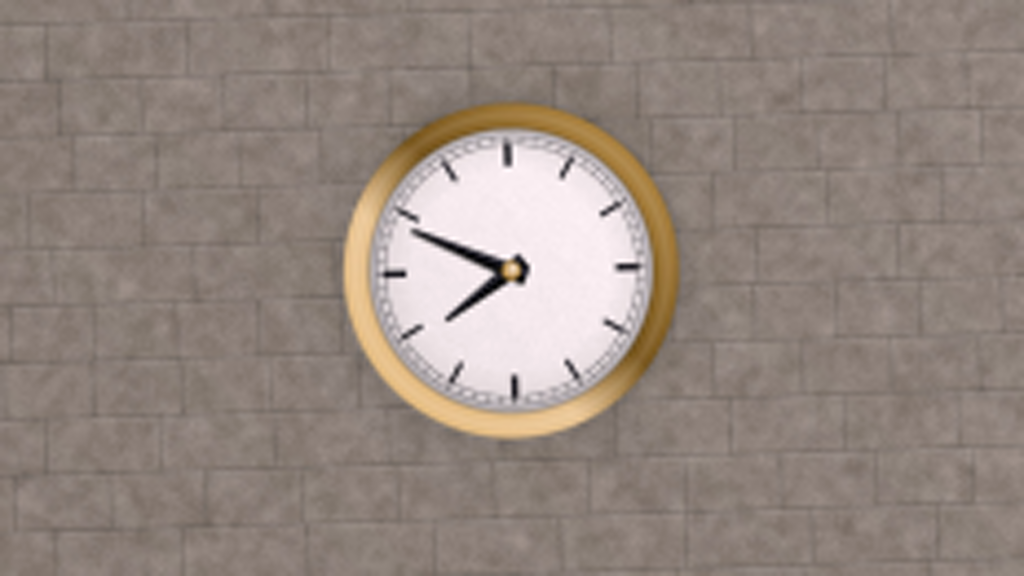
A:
7 h 49 min
